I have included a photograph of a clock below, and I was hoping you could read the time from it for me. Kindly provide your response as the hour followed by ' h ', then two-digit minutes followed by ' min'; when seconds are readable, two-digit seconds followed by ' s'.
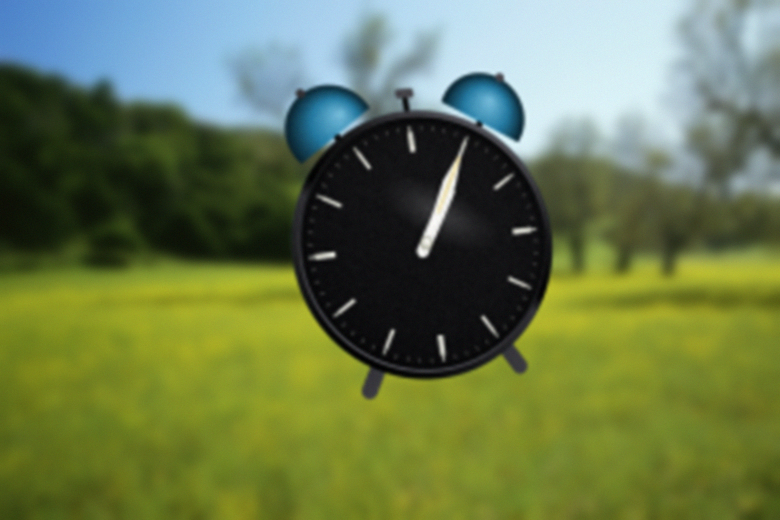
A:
1 h 05 min
